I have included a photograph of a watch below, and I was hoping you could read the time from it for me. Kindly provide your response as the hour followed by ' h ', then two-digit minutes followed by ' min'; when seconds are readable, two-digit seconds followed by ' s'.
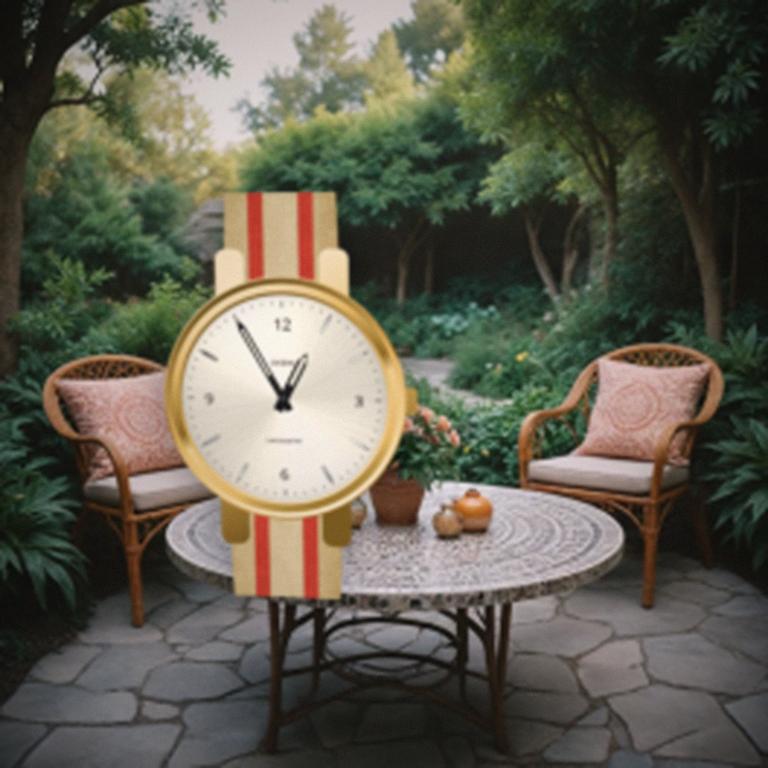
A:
12 h 55 min
